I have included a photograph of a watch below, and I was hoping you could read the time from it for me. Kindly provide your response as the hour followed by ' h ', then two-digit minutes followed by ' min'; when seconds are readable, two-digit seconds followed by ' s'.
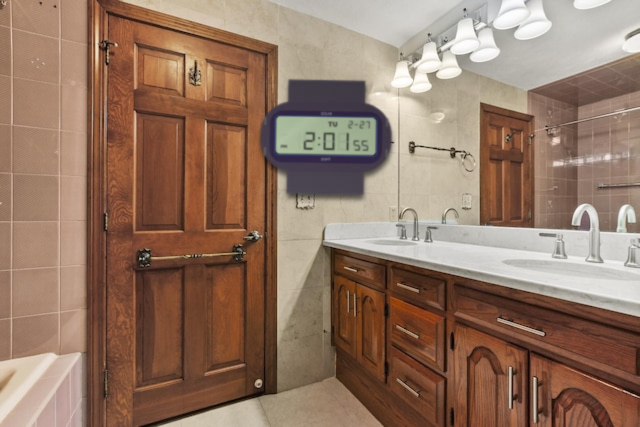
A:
2 h 01 min 55 s
